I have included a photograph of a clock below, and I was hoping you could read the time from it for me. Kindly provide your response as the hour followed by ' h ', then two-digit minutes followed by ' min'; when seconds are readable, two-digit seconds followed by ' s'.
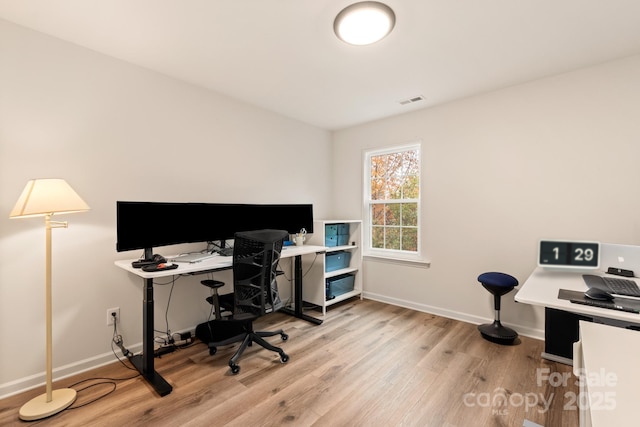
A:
1 h 29 min
